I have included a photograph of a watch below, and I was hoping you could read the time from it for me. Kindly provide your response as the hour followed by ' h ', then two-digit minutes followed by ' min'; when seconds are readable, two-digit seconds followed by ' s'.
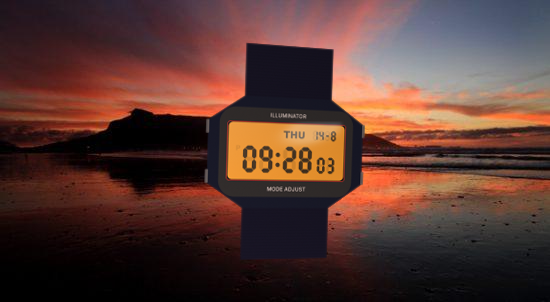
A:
9 h 28 min 03 s
